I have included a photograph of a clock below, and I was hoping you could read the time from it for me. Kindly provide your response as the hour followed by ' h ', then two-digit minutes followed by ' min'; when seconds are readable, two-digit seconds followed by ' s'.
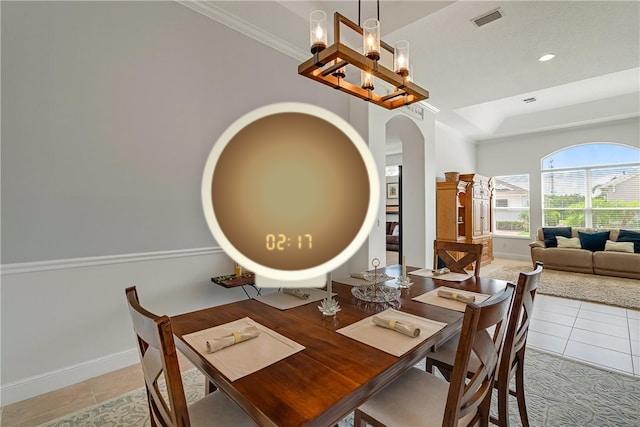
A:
2 h 17 min
